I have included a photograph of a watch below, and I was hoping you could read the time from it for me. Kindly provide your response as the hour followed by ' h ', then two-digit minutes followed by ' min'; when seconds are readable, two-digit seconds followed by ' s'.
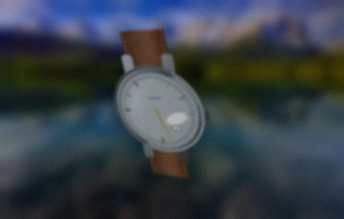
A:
5 h 27 min
